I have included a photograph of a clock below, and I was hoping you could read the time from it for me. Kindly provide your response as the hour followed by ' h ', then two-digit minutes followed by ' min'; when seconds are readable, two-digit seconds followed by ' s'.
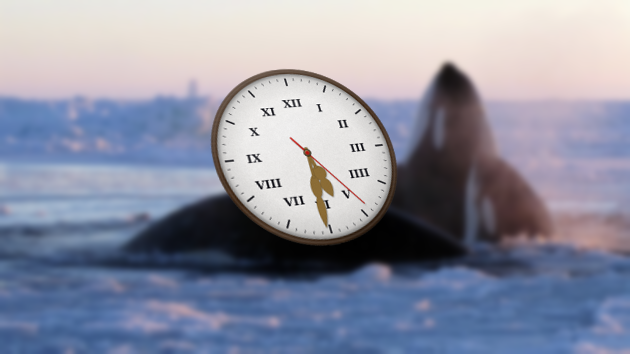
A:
5 h 30 min 24 s
